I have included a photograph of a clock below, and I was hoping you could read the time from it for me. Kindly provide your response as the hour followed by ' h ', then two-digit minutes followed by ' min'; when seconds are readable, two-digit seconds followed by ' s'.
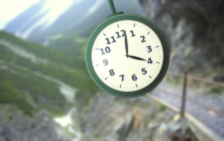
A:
4 h 02 min
